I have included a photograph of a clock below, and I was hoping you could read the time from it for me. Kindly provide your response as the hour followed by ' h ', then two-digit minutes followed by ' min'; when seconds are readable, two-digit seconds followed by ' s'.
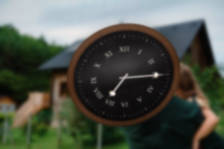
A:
7 h 15 min
